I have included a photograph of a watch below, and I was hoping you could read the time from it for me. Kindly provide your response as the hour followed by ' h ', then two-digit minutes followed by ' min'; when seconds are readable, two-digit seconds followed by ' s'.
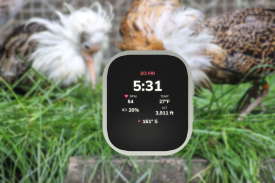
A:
5 h 31 min
